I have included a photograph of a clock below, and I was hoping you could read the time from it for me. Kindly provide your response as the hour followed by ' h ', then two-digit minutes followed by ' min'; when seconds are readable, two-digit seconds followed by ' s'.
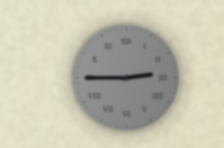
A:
2 h 45 min
